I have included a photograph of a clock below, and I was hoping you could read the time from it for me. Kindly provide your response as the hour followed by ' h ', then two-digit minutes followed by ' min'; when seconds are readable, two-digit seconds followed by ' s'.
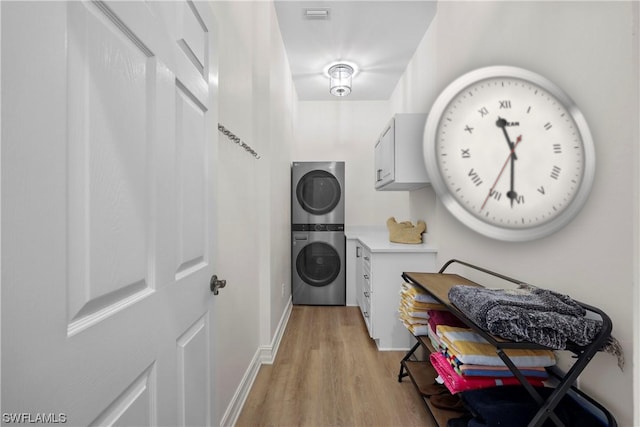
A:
11 h 31 min 36 s
